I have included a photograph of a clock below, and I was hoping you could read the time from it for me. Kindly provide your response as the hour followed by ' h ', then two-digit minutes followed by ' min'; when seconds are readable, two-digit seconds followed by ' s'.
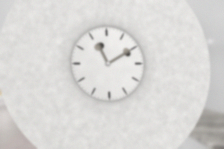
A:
11 h 10 min
